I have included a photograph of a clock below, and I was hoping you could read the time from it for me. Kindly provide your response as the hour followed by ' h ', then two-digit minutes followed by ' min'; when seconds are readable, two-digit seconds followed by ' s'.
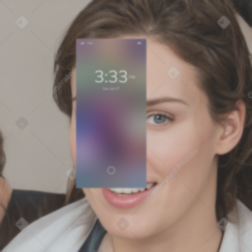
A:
3 h 33 min
